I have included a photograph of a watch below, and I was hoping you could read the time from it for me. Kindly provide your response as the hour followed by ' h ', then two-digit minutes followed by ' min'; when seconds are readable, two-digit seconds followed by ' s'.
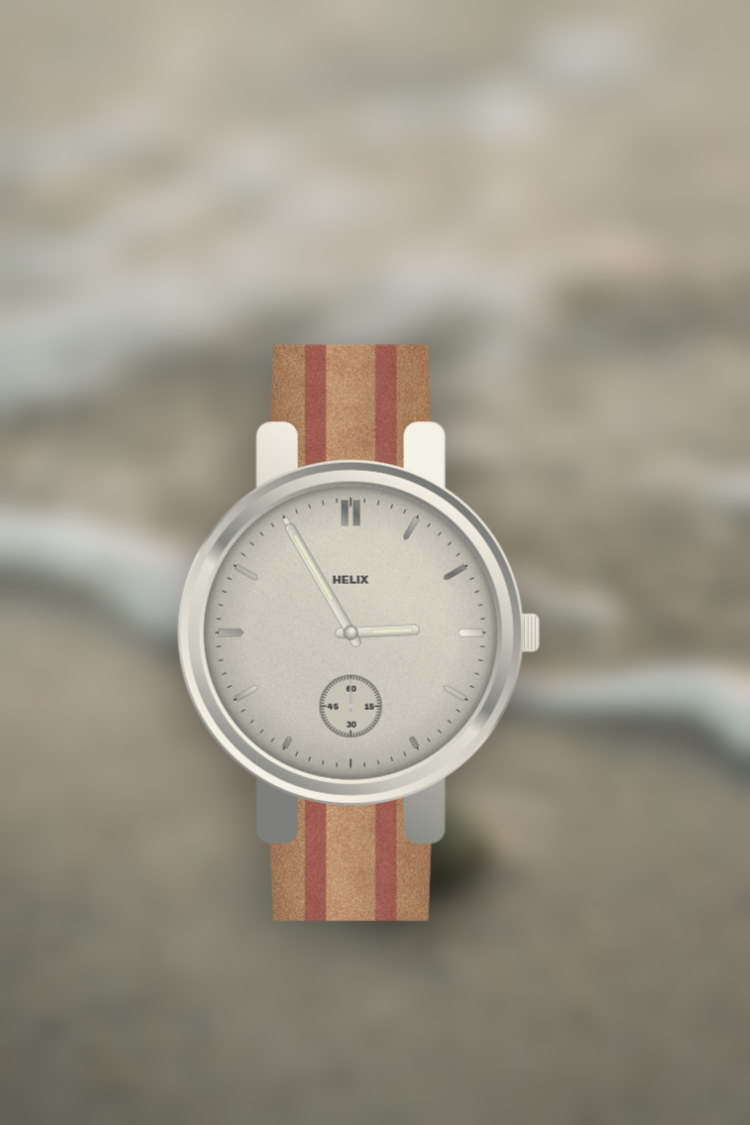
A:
2 h 55 min
